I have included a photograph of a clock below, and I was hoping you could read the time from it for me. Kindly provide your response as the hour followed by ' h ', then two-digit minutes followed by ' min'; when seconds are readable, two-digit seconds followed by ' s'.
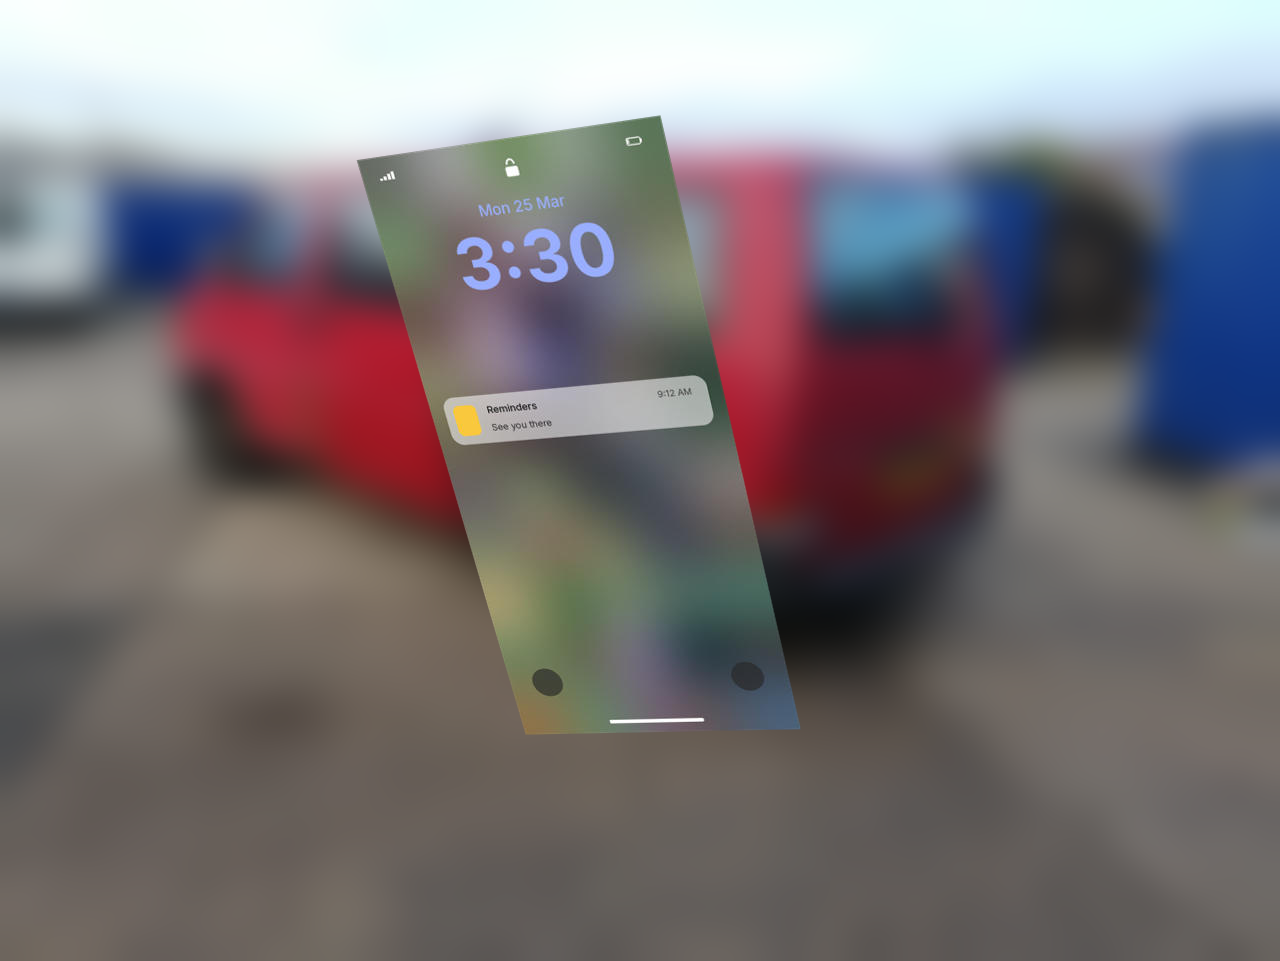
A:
3 h 30 min
